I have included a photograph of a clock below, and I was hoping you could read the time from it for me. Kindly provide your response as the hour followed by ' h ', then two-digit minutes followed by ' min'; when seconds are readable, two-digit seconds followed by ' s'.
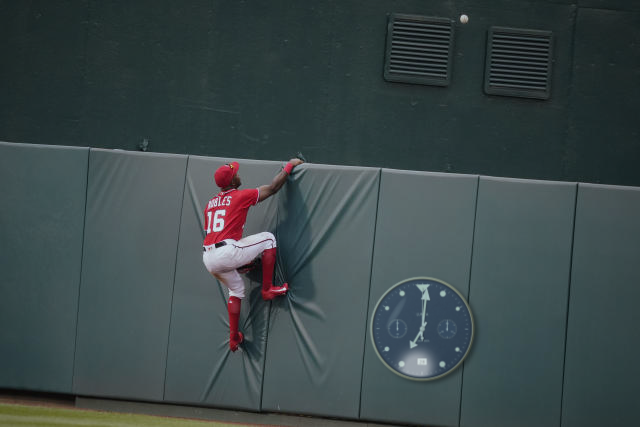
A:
7 h 01 min
